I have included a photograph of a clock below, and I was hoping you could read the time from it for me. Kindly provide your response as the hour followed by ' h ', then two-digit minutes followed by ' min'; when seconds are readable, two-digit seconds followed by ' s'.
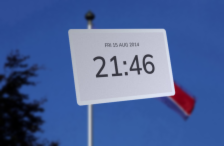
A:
21 h 46 min
